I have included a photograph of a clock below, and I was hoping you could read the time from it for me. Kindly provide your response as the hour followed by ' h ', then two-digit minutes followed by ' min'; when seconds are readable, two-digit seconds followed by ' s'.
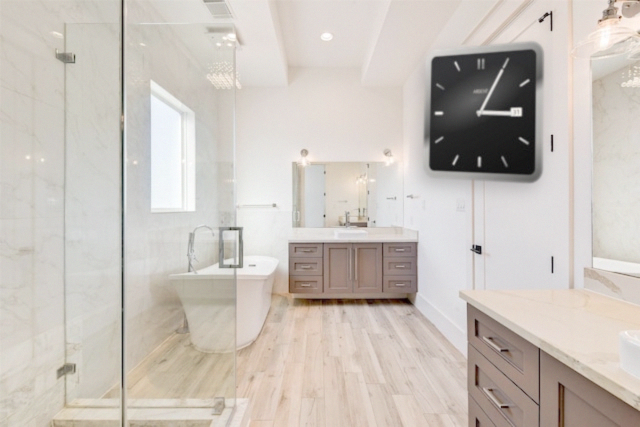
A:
3 h 05 min
